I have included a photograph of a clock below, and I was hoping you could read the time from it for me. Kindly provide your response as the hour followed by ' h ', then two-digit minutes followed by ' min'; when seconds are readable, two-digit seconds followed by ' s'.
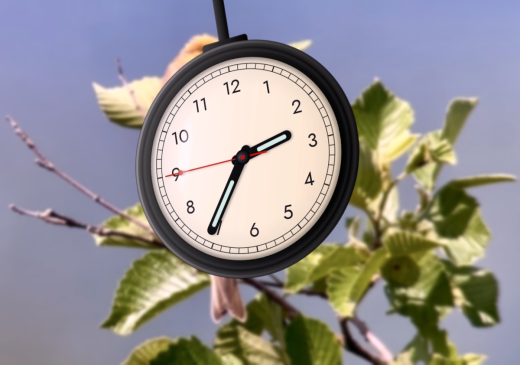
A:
2 h 35 min 45 s
